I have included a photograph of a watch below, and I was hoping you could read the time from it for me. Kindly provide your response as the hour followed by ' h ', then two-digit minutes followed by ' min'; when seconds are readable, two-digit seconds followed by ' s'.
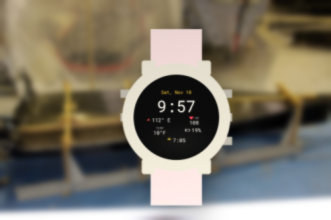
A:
9 h 57 min
